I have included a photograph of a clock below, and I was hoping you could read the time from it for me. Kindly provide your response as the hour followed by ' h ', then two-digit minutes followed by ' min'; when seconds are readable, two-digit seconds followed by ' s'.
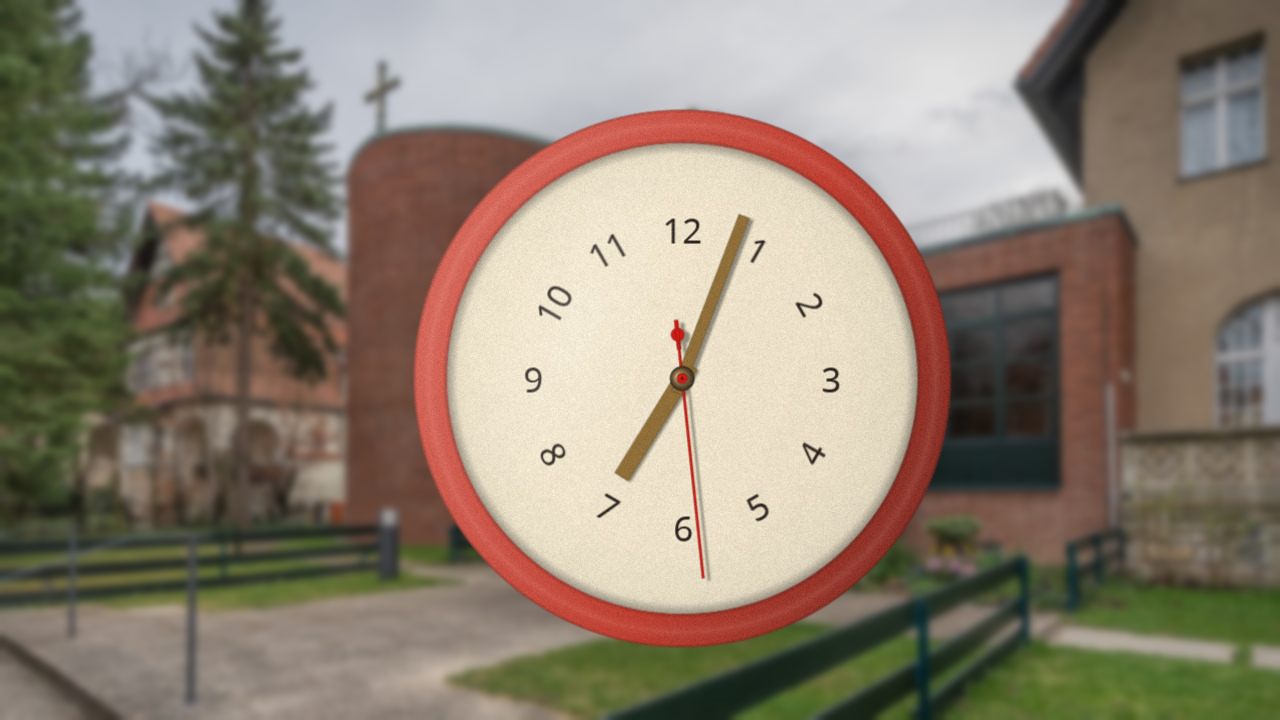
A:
7 h 03 min 29 s
